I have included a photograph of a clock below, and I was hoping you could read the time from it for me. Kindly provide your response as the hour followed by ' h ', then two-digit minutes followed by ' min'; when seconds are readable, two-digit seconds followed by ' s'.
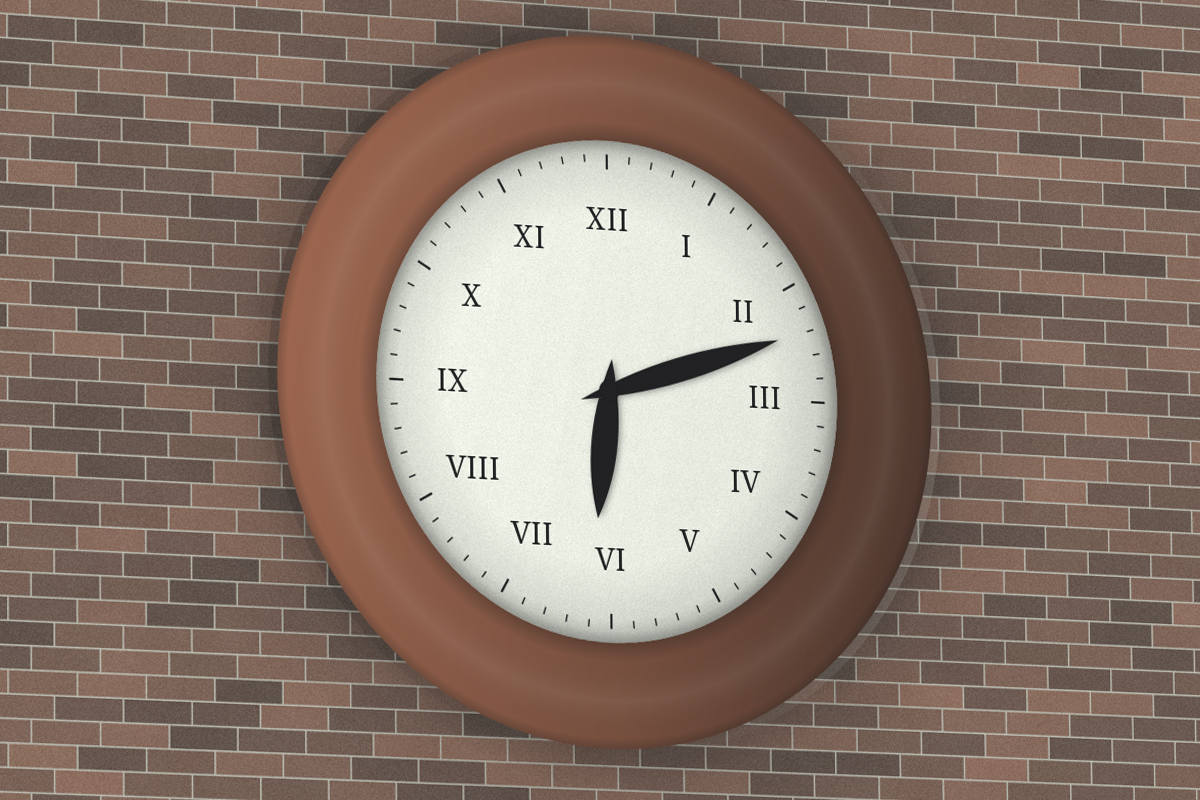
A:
6 h 12 min
